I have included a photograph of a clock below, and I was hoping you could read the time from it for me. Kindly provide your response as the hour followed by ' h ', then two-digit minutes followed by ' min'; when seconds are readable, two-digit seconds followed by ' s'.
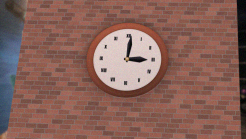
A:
3 h 01 min
